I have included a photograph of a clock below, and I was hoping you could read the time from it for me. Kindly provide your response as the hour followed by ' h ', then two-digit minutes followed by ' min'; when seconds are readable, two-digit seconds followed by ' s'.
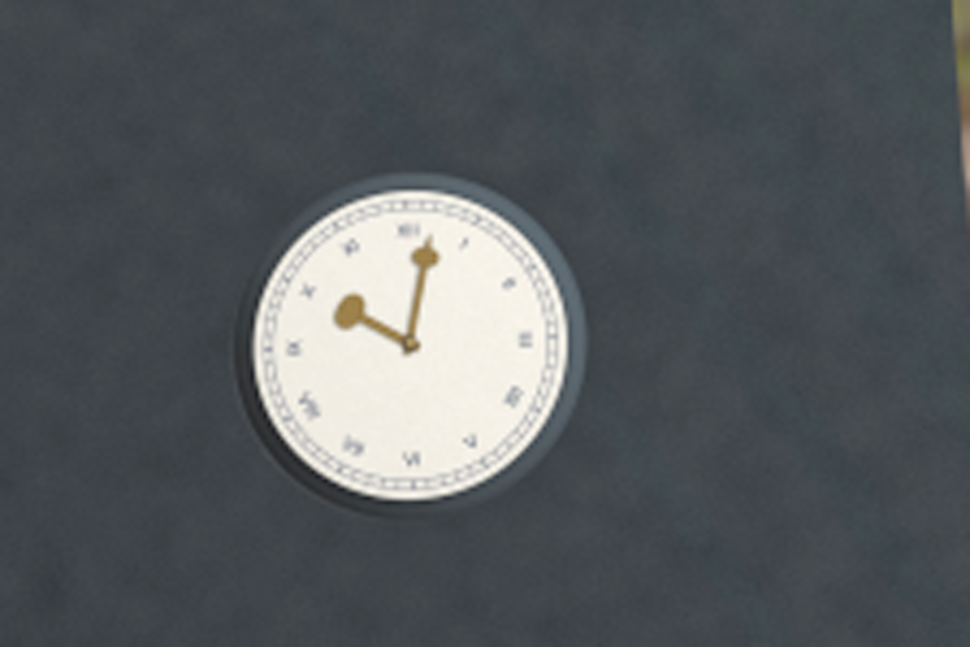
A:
10 h 02 min
